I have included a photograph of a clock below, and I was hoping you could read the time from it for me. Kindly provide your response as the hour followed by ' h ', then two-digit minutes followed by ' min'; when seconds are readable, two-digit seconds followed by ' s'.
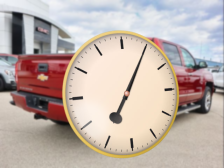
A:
7 h 05 min
